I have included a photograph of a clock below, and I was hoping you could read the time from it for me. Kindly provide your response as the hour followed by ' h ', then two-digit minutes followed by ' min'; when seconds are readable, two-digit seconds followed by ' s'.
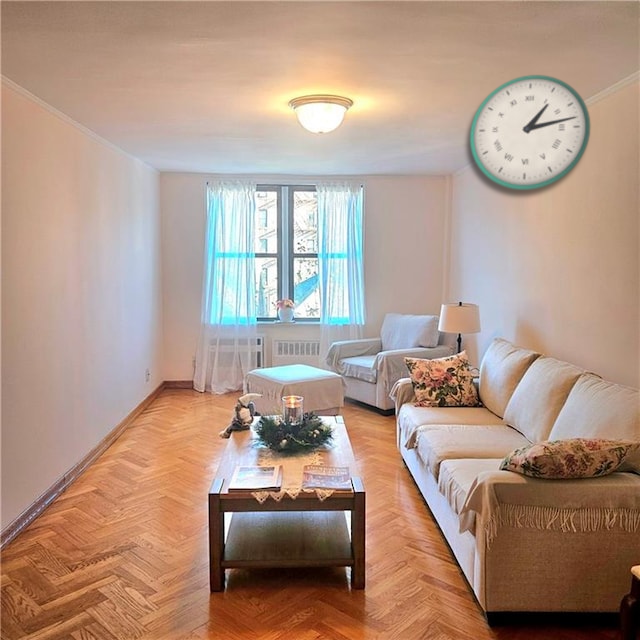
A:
1 h 13 min
